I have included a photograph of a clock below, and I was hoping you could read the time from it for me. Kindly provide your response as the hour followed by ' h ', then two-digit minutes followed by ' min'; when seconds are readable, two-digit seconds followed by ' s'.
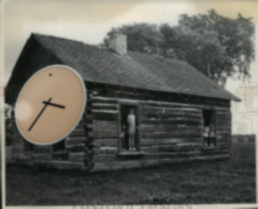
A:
3 h 36 min
